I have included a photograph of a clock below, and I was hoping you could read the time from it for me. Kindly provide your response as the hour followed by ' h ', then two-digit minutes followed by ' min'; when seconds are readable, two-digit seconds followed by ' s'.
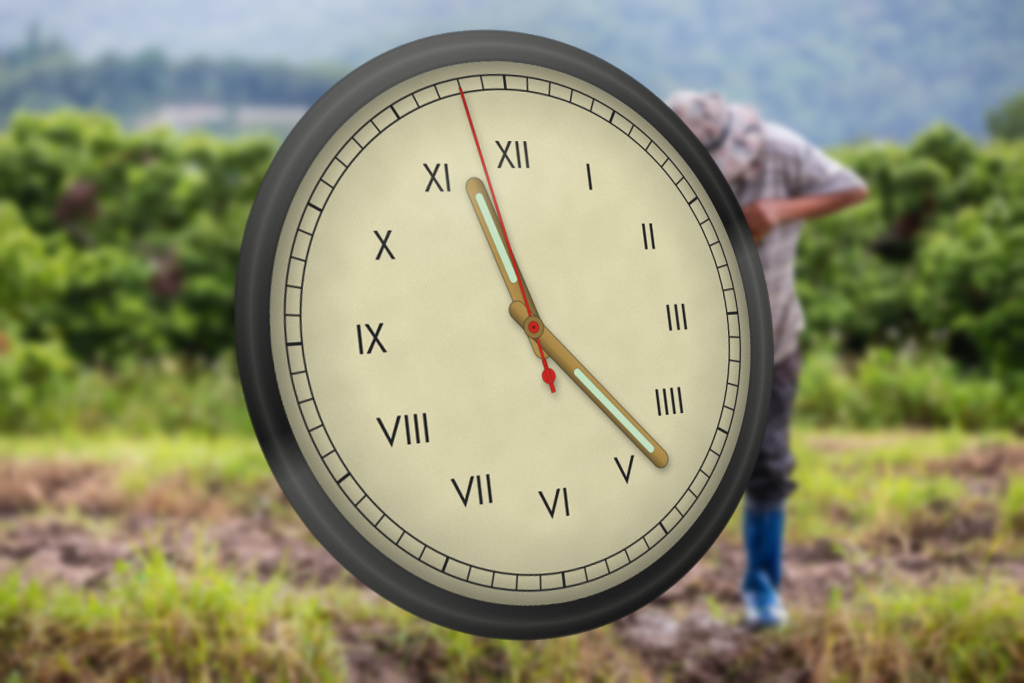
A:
11 h 22 min 58 s
